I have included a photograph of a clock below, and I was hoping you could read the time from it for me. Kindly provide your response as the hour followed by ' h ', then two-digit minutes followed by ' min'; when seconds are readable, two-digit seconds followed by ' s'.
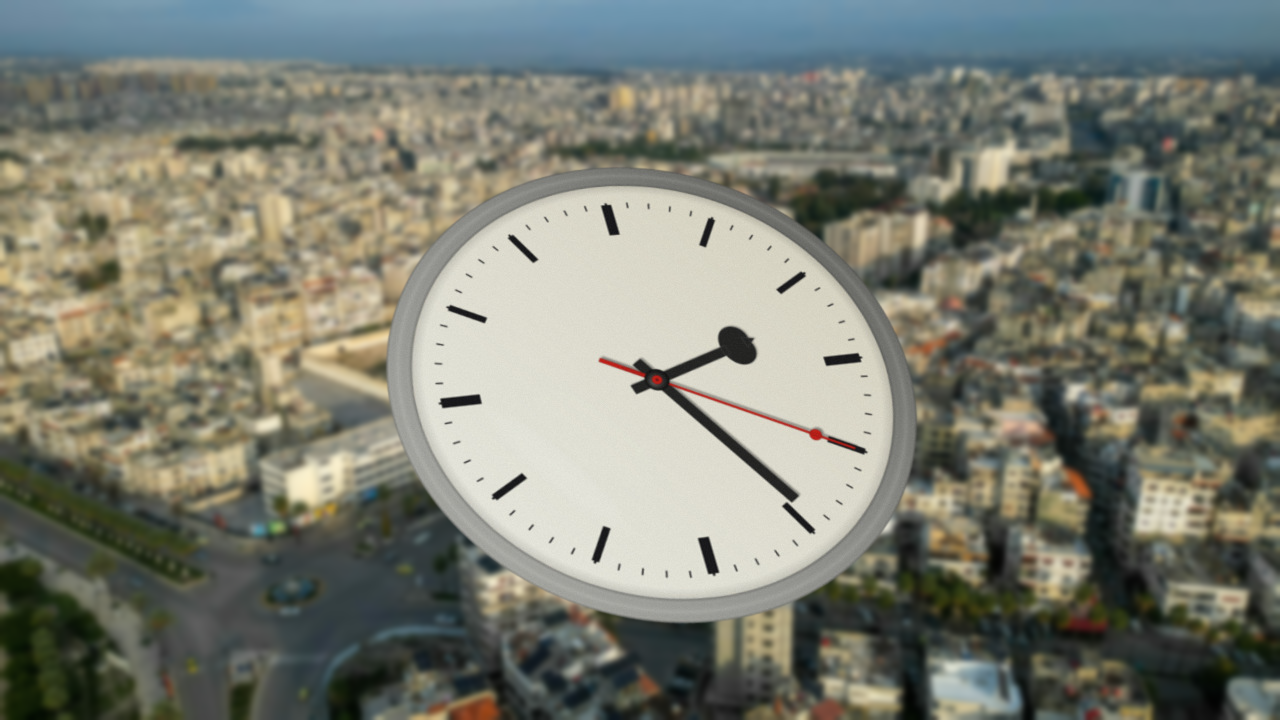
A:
2 h 24 min 20 s
